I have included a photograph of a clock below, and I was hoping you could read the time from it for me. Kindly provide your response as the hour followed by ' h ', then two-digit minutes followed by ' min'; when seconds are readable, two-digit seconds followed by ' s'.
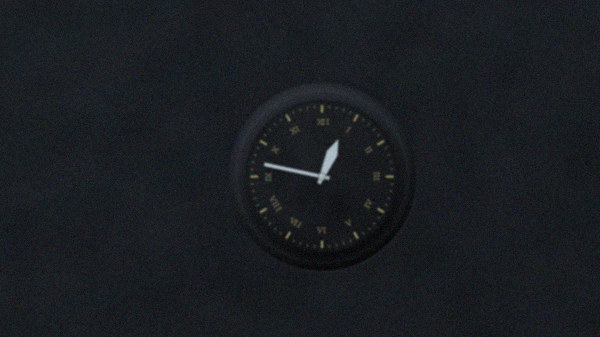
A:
12 h 47 min
